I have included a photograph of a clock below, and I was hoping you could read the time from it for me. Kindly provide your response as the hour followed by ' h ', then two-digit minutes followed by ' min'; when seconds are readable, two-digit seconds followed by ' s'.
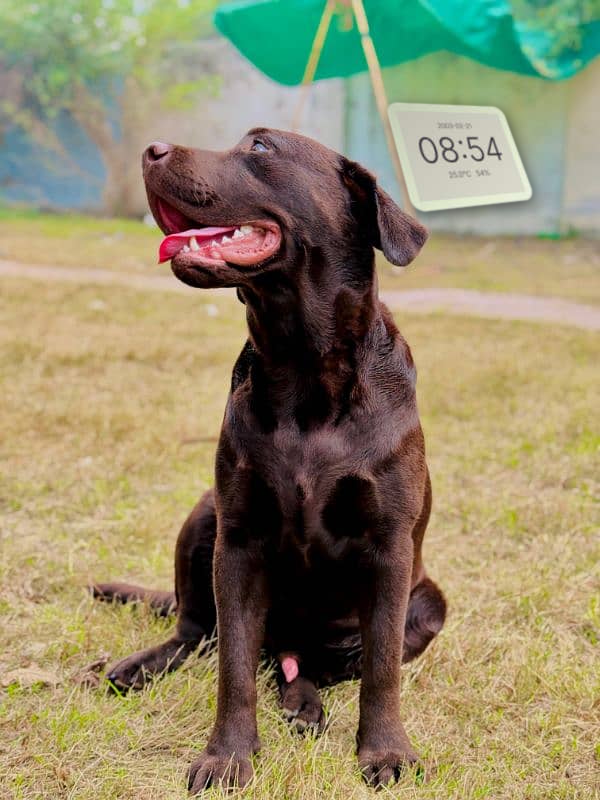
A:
8 h 54 min
